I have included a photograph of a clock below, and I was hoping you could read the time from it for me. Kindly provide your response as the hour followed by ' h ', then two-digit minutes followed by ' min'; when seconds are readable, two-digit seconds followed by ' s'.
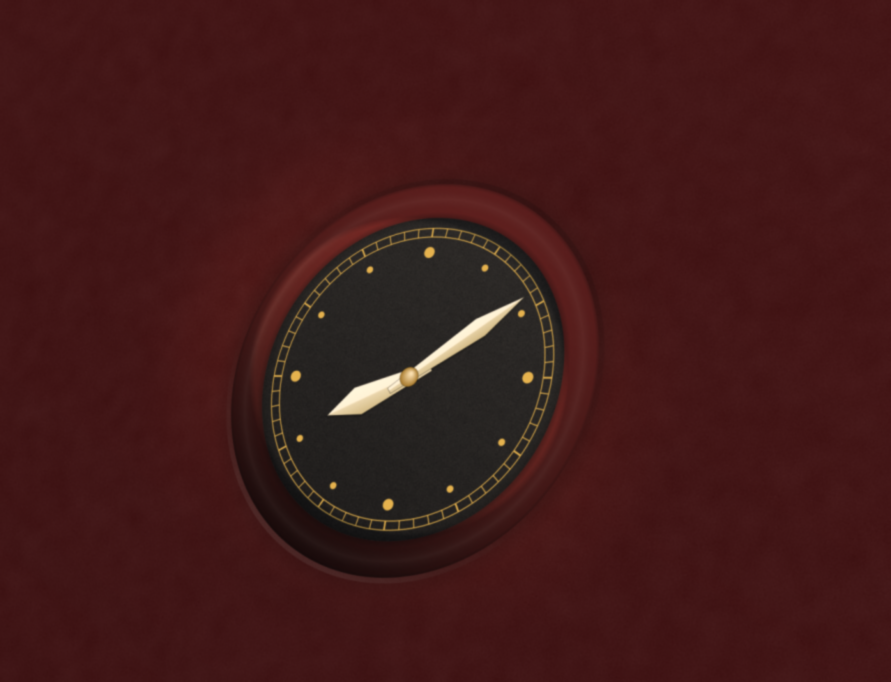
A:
8 h 09 min
